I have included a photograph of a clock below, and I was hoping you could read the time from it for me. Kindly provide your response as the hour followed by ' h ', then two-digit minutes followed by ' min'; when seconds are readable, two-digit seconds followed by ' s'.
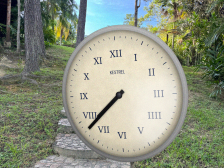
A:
7 h 38 min
